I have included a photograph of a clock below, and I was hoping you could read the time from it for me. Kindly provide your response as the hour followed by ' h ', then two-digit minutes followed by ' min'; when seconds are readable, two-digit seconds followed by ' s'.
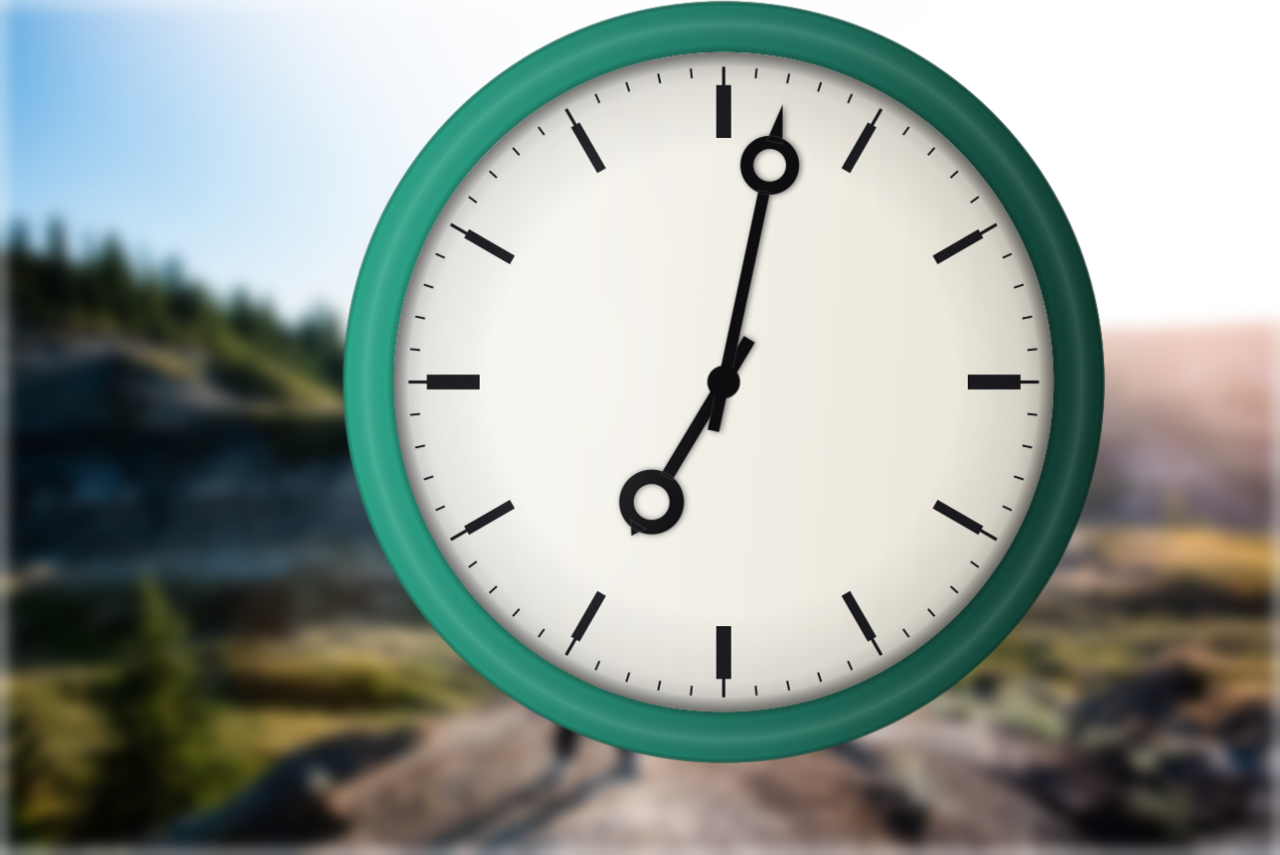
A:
7 h 02 min
